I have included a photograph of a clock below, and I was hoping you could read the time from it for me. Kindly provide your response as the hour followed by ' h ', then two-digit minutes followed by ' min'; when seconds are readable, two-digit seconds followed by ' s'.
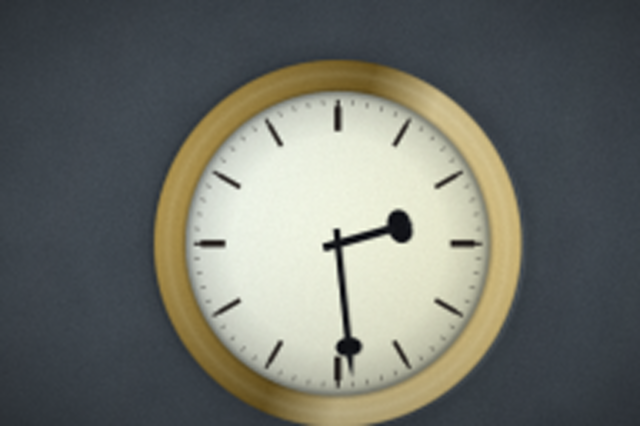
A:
2 h 29 min
